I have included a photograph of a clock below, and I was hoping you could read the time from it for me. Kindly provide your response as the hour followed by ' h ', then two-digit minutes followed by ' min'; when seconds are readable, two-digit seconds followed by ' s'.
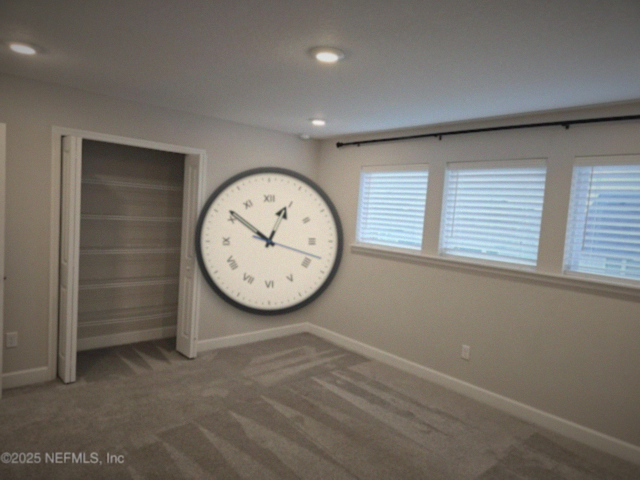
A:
12 h 51 min 18 s
